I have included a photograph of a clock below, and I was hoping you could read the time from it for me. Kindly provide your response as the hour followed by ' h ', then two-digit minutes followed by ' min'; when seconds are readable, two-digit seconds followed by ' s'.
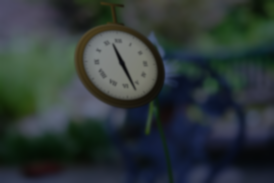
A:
11 h 27 min
